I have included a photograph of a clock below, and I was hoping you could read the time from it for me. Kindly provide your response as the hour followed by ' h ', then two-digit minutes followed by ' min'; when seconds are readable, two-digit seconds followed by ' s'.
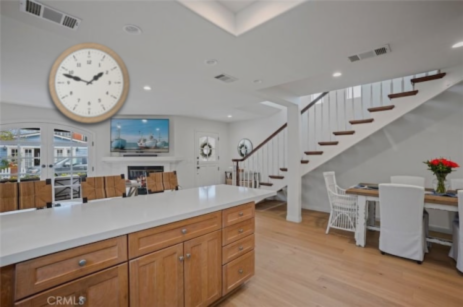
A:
1 h 48 min
